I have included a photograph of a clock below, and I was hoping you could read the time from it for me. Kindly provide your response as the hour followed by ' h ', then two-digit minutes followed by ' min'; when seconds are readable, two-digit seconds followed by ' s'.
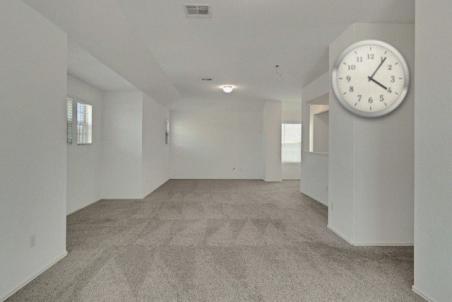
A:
4 h 06 min
